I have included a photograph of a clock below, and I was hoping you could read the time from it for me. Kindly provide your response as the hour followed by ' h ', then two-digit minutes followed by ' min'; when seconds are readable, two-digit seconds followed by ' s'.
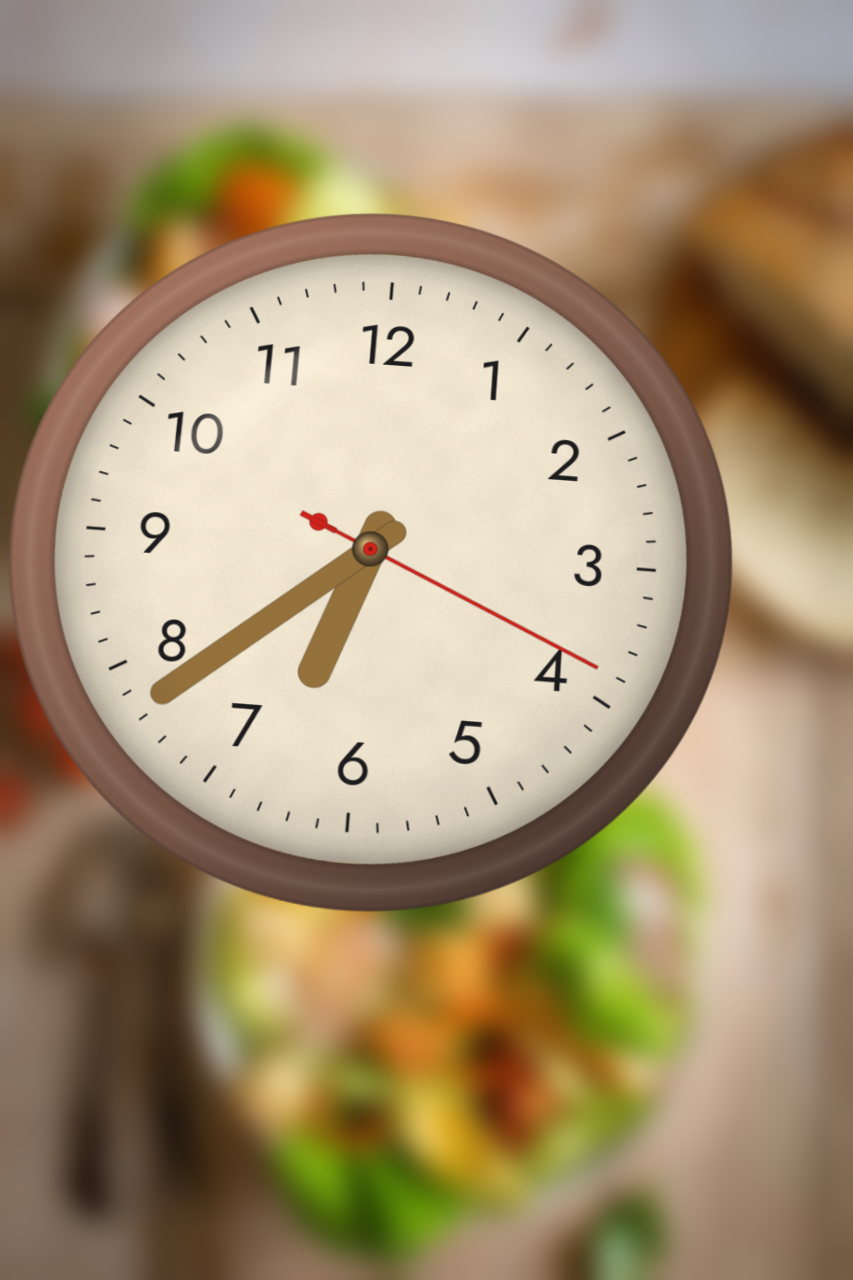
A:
6 h 38 min 19 s
